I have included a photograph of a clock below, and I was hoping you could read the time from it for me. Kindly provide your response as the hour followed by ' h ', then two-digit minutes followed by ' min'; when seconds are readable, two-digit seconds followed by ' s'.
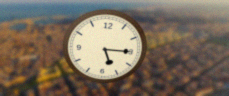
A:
5 h 15 min
